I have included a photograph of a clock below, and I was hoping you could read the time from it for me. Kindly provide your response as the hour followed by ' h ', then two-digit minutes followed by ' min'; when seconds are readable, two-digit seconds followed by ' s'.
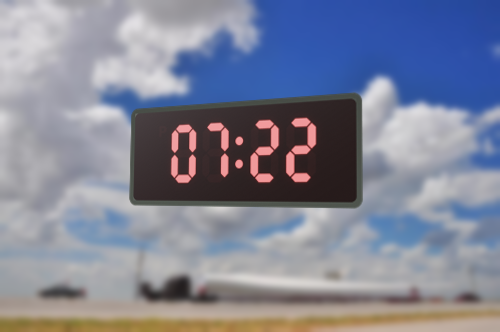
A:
7 h 22 min
